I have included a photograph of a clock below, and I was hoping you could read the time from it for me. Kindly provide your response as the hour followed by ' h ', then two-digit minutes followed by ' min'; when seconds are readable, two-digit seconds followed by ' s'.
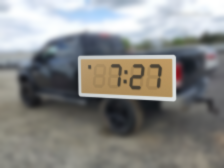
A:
7 h 27 min
